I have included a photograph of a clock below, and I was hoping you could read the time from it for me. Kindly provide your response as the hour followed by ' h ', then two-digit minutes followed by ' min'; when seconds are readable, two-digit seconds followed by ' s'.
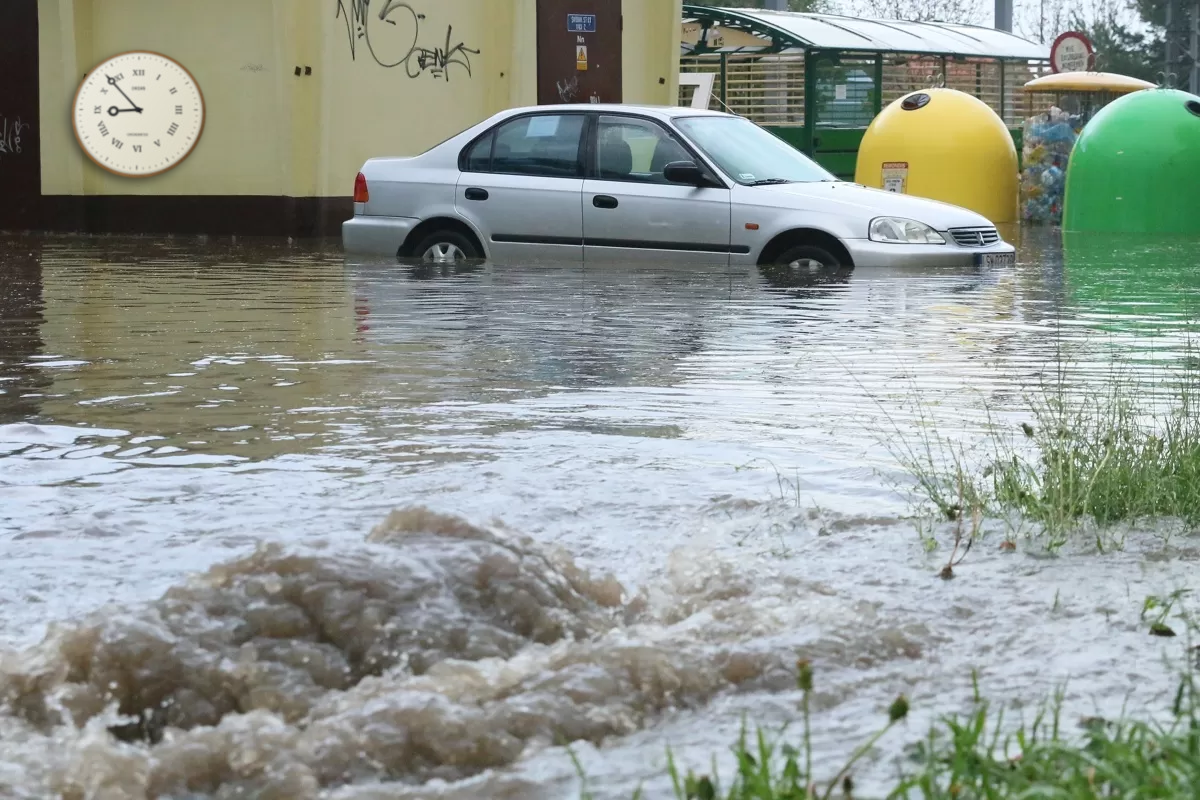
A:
8 h 53 min
